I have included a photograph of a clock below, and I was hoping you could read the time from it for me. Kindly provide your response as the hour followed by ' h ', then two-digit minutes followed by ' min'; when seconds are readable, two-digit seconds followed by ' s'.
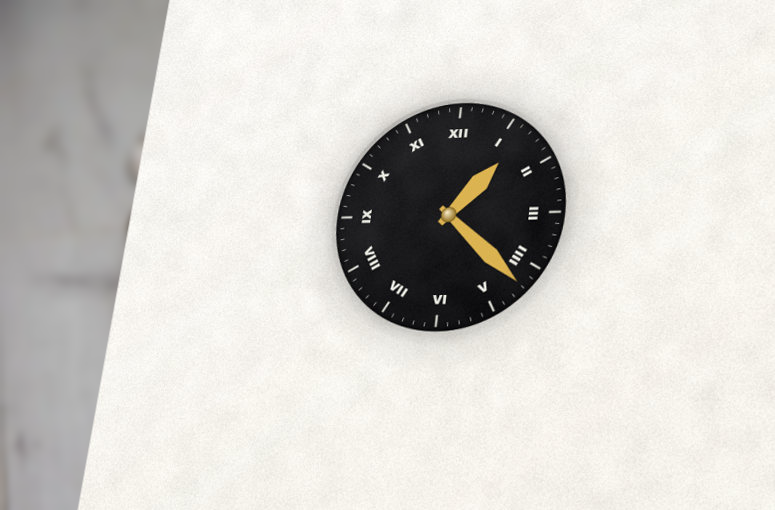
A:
1 h 22 min
